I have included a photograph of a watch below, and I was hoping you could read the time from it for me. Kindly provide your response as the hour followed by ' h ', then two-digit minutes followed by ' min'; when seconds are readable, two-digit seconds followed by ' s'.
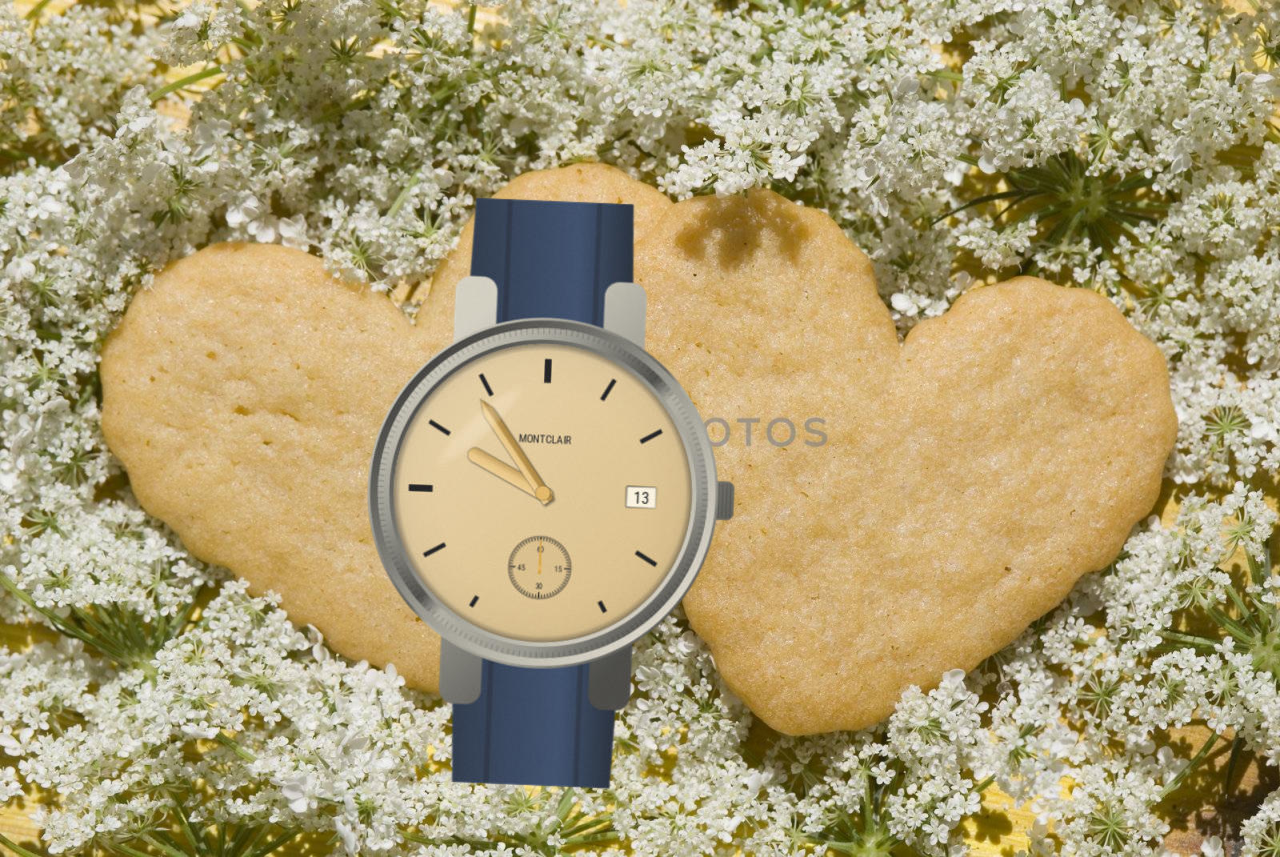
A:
9 h 54 min
